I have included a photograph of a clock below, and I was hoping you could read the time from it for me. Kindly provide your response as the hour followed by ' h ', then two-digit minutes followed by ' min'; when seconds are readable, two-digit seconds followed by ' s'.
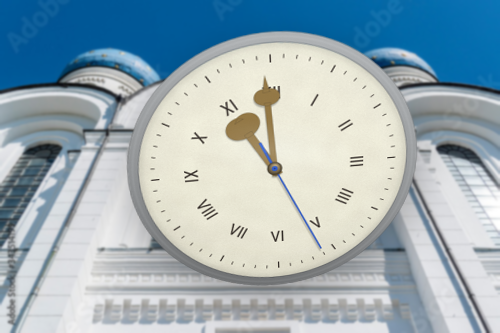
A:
10 h 59 min 26 s
